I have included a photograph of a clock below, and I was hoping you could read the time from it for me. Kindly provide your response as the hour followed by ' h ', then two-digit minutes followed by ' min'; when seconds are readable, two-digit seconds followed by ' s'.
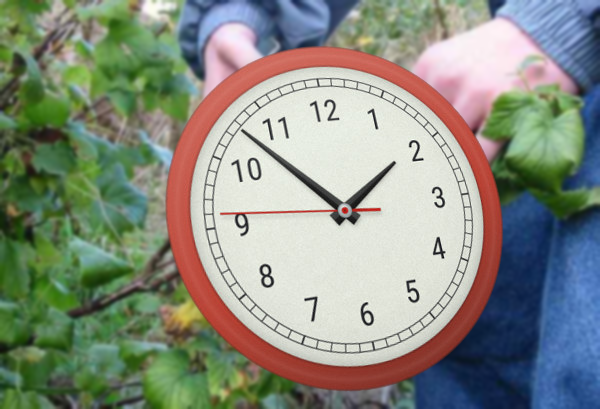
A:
1 h 52 min 46 s
